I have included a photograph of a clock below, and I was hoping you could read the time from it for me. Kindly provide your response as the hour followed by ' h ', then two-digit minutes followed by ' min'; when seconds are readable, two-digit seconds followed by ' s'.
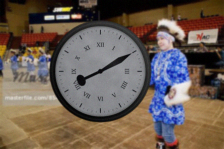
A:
8 h 10 min
